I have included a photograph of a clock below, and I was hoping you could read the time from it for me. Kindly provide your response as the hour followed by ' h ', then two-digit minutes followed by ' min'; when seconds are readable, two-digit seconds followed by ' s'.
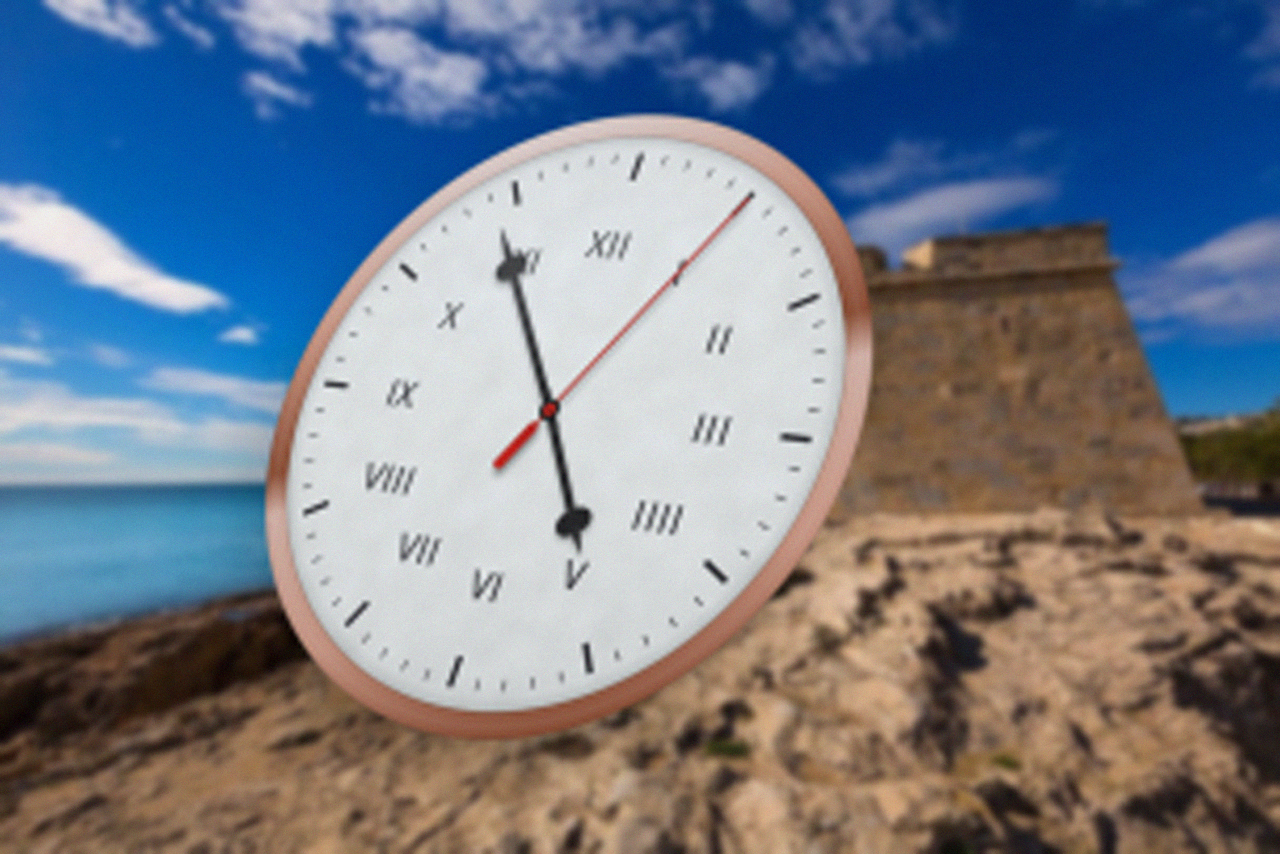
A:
4 h 54 min 05 s
